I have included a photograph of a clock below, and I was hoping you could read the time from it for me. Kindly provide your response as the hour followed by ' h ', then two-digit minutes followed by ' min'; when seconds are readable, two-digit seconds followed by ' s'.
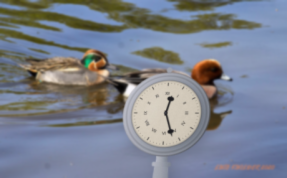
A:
12 h 27 min
